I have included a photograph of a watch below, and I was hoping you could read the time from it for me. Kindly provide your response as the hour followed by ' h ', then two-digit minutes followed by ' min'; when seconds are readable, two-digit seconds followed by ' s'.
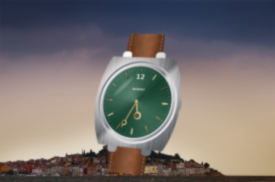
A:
5 h 34 min
